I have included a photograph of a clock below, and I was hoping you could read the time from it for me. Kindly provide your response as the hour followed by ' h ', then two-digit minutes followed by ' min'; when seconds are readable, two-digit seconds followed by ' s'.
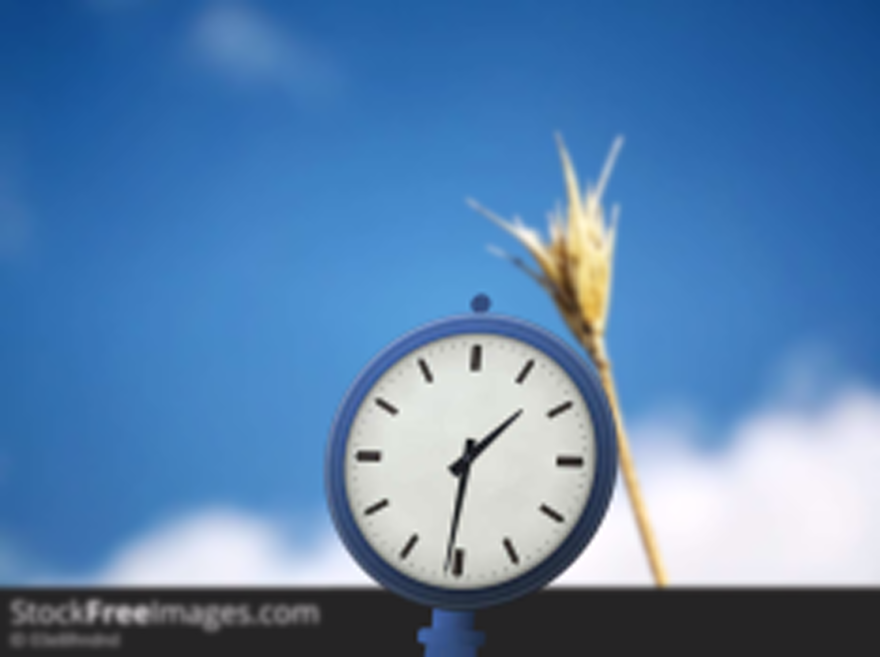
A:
1 h 31 min
